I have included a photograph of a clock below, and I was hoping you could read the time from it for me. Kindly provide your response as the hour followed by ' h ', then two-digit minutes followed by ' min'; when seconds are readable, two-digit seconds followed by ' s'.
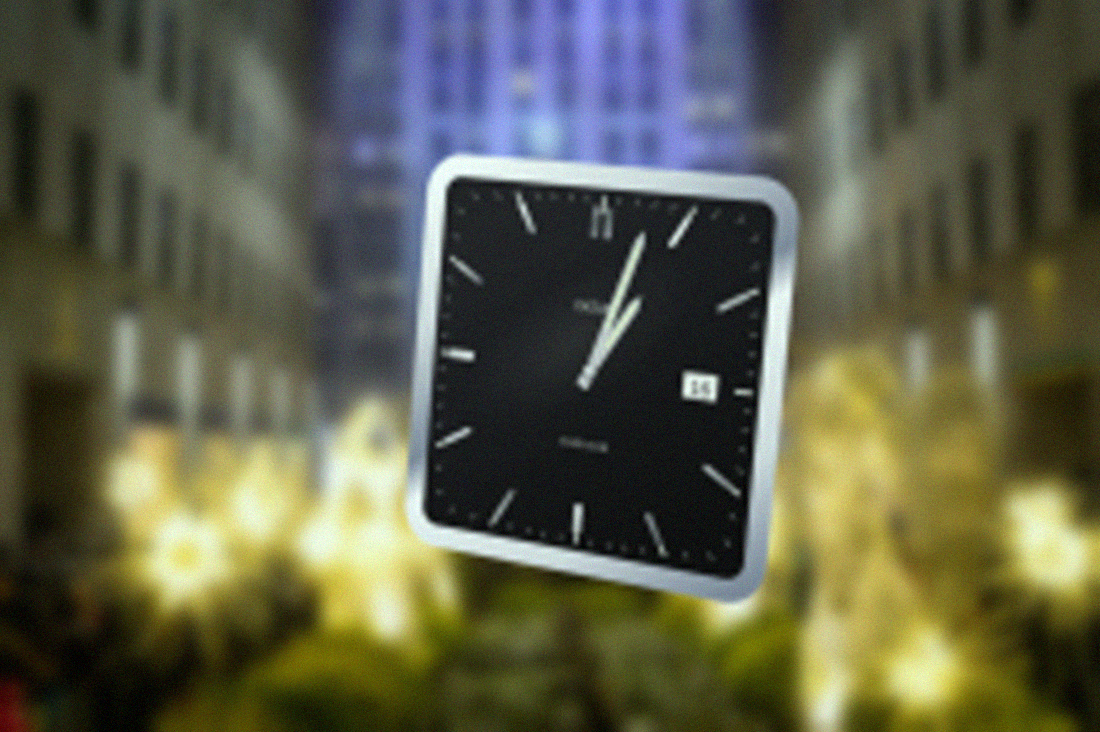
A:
1 h 03 min
